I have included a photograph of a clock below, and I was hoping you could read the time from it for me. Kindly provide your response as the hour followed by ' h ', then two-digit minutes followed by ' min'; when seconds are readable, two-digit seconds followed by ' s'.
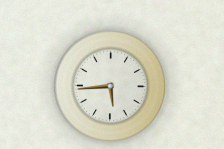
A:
5 h 44 min
